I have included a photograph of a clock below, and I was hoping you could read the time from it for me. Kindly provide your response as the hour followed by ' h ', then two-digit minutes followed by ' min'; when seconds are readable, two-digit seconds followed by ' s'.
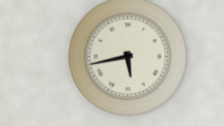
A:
5 h 43 min
